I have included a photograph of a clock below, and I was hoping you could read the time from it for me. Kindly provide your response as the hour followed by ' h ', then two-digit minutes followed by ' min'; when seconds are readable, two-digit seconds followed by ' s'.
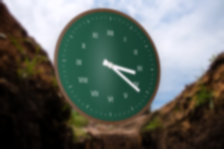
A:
3 h 21 min
